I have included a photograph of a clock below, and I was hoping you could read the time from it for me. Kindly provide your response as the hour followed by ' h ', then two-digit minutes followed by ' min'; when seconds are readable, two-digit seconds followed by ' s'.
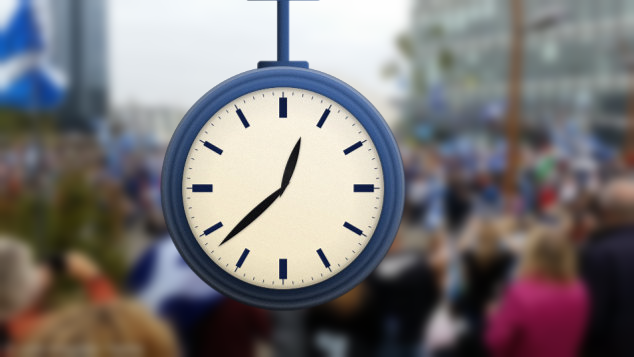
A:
12 h 38 min
